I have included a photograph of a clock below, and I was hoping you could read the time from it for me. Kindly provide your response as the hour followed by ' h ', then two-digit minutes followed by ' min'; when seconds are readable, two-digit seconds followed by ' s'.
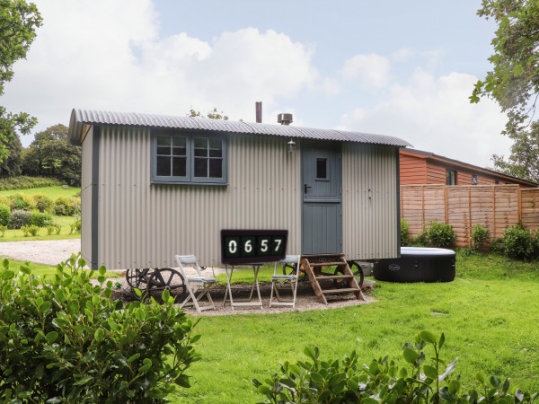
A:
6 h 57 min
